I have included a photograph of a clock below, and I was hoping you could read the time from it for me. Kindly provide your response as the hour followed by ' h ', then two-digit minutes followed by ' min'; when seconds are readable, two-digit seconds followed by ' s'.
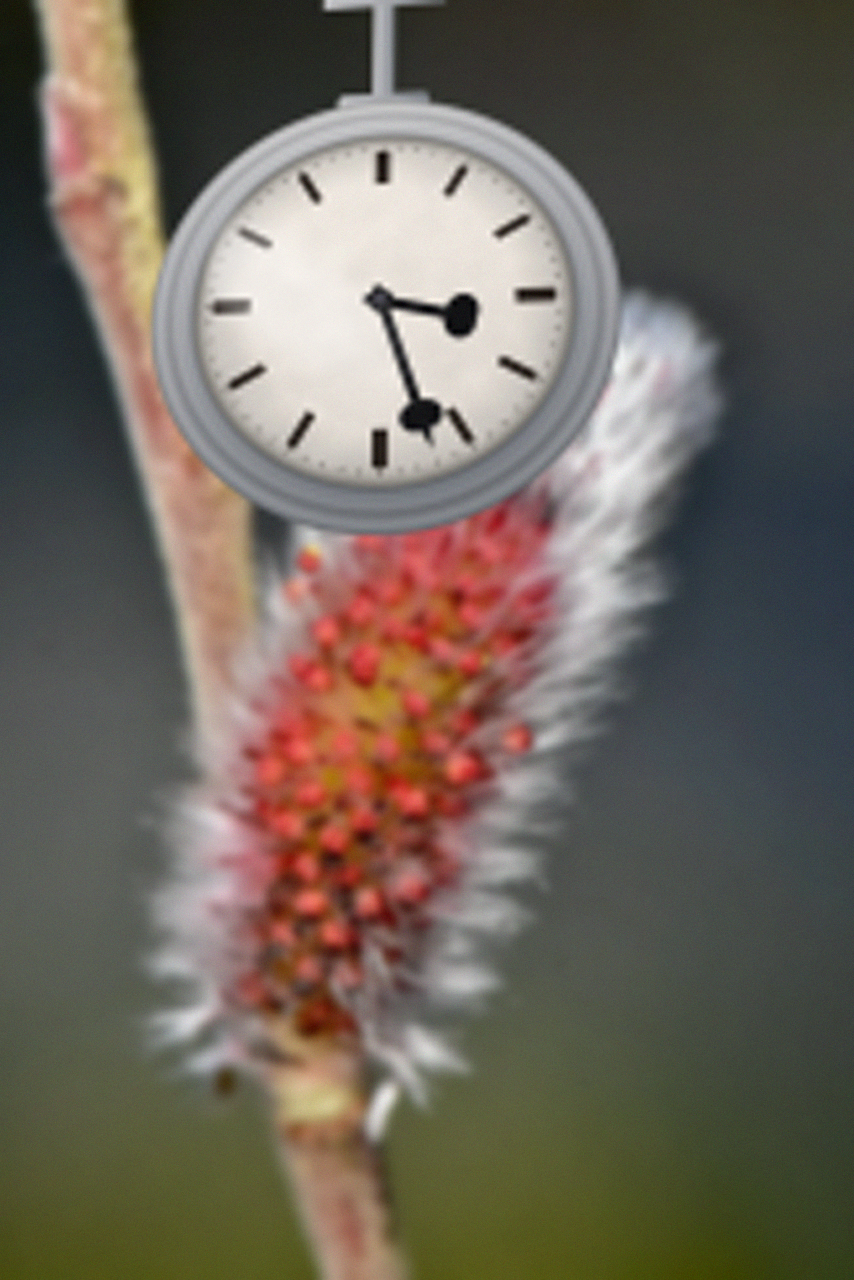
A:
3 h 27 min
